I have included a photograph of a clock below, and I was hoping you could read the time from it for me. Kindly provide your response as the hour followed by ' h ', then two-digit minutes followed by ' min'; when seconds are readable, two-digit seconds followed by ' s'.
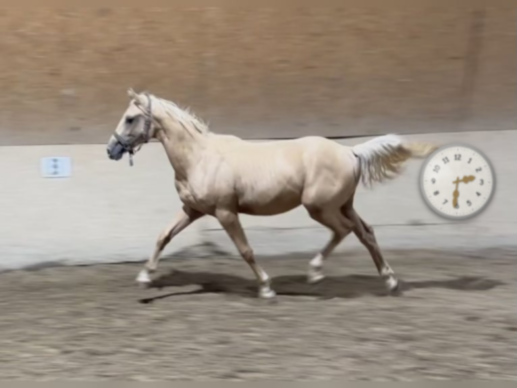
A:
2 h 31 min
